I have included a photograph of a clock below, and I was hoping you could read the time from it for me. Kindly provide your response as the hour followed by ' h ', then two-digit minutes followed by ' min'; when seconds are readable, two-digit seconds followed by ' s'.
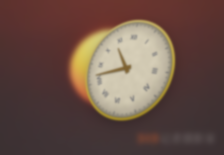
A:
10 h 42 min
